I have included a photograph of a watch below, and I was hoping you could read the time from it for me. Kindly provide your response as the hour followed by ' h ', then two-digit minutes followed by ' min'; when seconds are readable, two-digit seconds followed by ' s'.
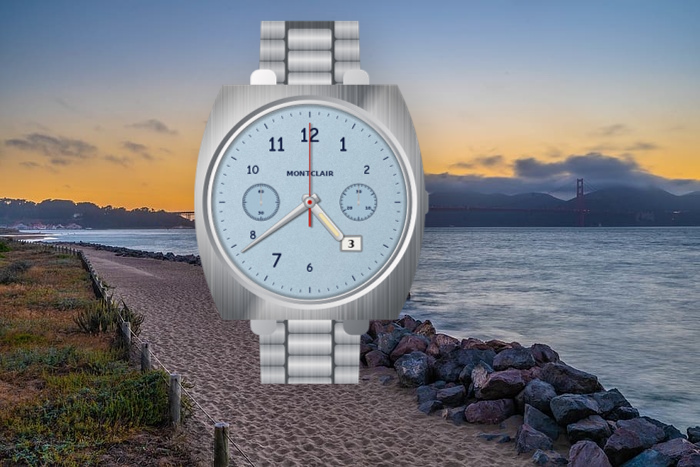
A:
4 h 39 min
